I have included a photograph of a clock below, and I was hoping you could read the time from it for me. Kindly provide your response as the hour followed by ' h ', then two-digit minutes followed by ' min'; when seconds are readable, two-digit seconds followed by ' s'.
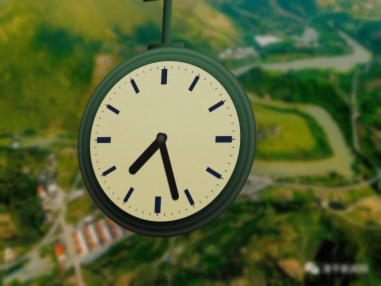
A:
7 h 27 min
